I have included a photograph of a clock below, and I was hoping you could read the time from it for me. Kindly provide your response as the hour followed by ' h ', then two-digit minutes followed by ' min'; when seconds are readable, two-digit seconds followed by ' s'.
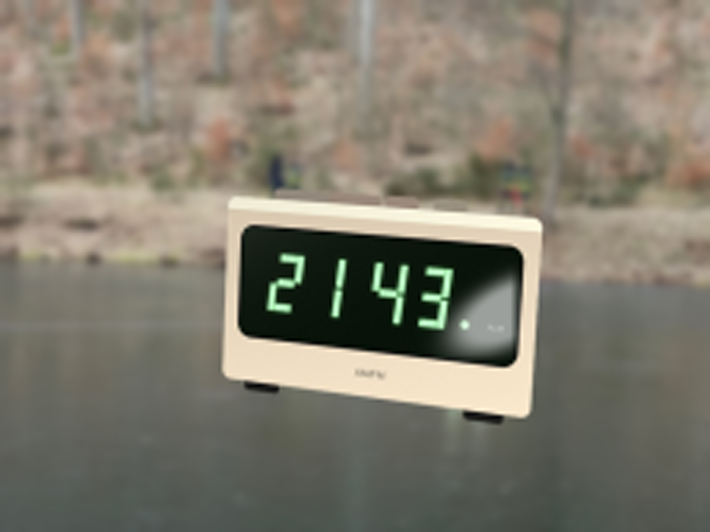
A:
21 h 43 min
